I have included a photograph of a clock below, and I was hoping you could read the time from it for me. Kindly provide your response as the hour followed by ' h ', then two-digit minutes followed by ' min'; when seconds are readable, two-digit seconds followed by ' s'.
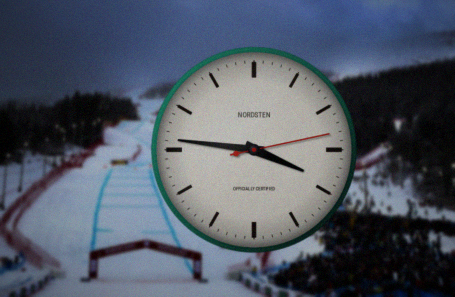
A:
3 h 46 min 13 s
